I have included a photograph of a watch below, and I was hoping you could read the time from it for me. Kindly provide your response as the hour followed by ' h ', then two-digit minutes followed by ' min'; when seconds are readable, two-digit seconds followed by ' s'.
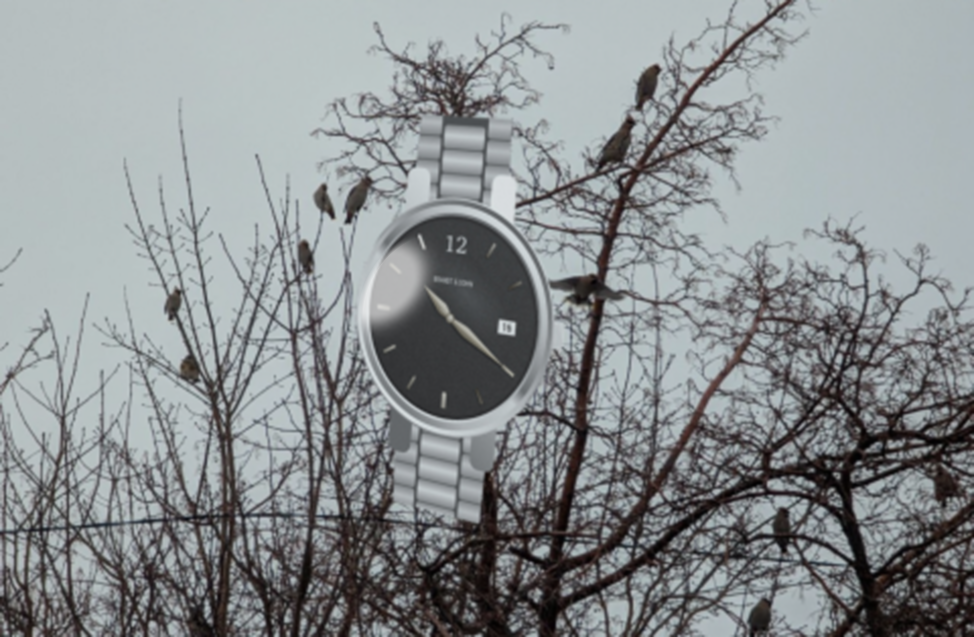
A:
10 h 20 min
